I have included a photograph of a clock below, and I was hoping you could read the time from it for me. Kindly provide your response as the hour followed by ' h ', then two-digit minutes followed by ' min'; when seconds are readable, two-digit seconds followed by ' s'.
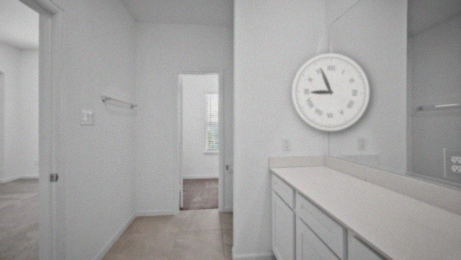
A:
8 h 56 min
